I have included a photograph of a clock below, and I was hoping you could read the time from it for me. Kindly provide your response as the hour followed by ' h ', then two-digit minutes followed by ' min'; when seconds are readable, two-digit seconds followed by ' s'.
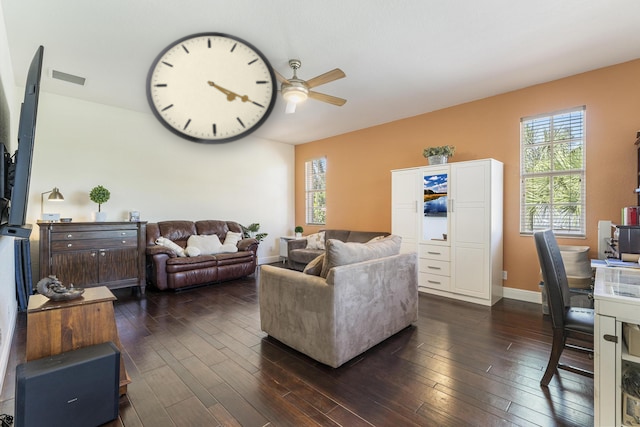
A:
4 h 20 min
